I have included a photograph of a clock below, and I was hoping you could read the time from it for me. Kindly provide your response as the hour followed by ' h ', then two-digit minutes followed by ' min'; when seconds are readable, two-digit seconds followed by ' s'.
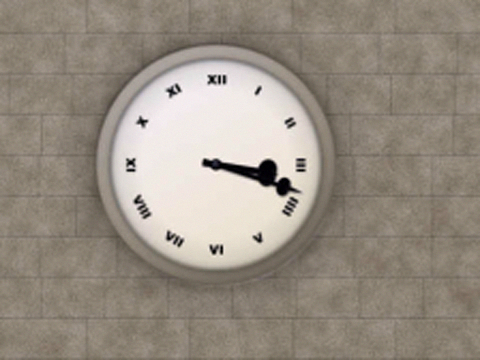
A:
3 h 18 min
